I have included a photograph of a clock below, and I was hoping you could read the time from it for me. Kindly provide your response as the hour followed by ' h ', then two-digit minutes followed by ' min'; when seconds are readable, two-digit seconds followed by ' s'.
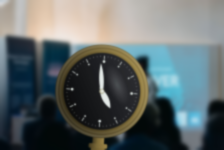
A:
4 h 59 min
